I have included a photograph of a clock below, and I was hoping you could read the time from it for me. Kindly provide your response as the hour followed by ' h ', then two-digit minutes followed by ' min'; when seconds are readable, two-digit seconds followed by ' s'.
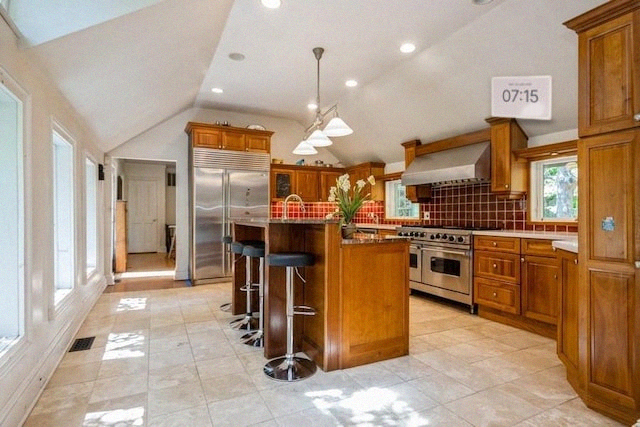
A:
7 h 15 min
